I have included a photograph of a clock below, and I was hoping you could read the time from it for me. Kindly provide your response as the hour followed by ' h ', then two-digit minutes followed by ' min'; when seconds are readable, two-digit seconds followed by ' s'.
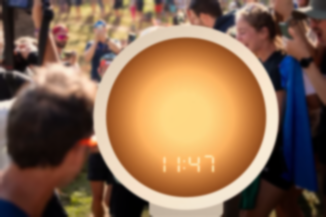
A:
11 h 47 min
